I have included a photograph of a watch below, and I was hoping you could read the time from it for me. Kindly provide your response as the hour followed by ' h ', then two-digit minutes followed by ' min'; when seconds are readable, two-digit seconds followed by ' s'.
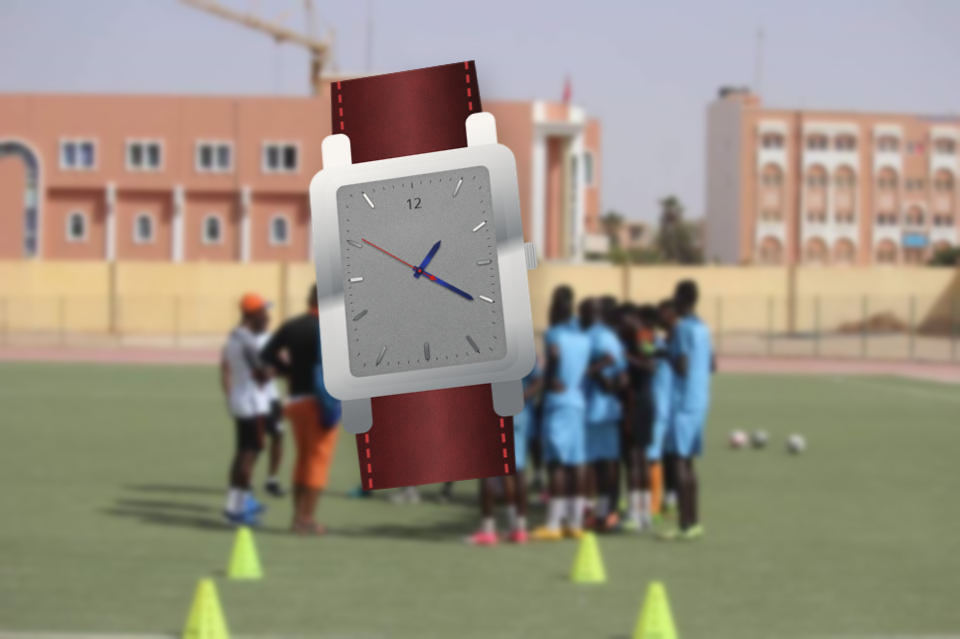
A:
1 h 20 min 51 s
